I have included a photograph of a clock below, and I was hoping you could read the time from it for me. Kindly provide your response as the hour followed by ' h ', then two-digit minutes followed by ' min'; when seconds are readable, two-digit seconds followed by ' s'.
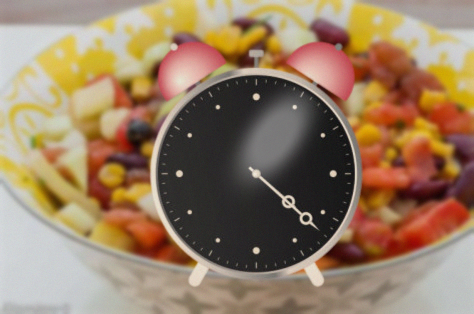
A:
4 h 22 min
